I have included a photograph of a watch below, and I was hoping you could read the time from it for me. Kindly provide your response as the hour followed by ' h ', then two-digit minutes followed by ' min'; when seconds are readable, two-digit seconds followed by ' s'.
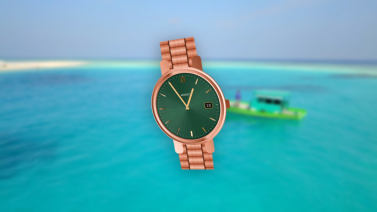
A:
12 h 55 min
